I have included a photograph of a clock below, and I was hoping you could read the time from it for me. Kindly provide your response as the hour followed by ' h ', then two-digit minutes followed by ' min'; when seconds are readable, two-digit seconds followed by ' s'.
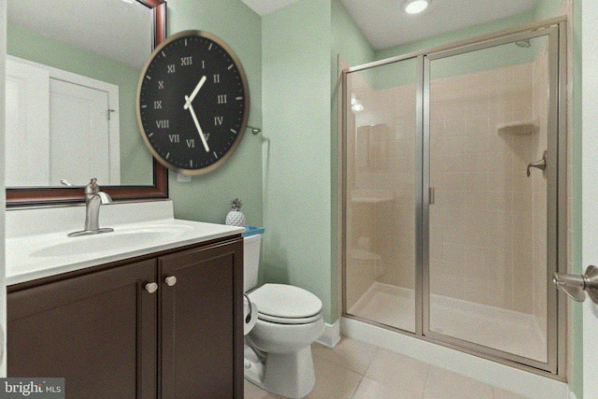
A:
1 h 26 min
